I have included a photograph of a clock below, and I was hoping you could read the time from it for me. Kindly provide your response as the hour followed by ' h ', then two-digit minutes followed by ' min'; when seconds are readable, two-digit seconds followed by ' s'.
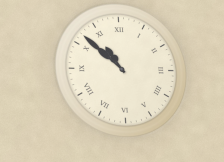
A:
10 h 52 min
